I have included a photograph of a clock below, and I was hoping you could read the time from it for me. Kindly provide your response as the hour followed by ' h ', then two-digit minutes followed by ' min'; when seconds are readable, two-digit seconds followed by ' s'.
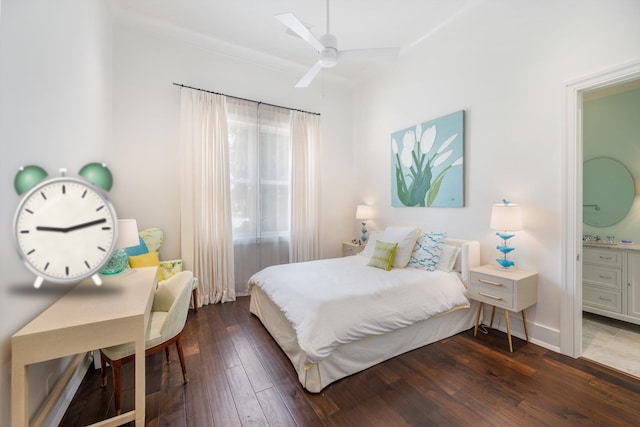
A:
9 h 13 min
